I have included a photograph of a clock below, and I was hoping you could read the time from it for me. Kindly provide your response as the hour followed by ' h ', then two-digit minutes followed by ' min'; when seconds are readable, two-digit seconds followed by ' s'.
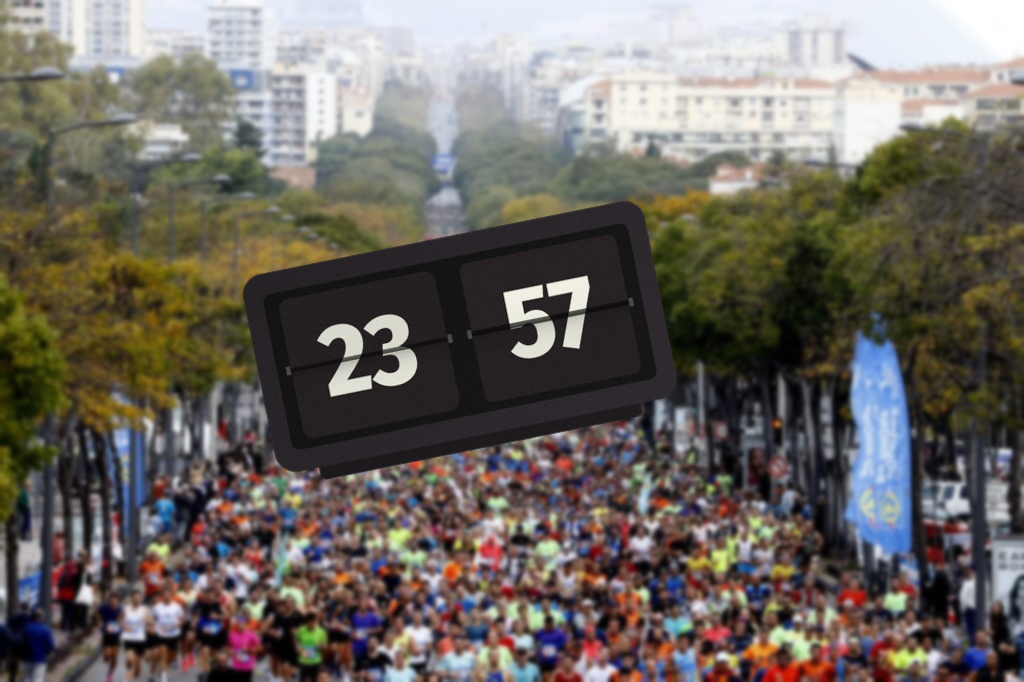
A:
23 h 57 min
